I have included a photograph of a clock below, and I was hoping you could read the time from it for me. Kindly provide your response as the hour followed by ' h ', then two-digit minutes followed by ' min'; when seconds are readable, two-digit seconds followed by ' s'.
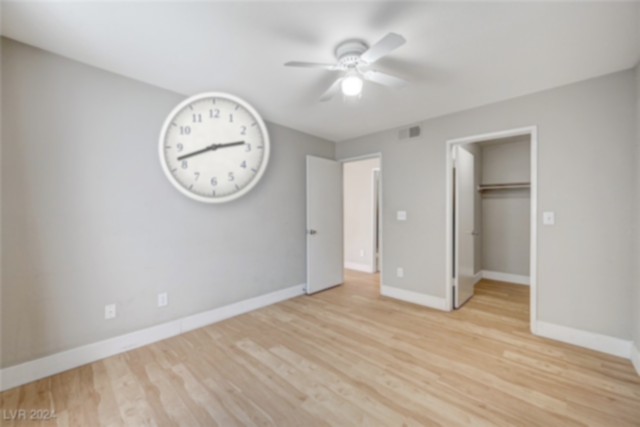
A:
2 h 42 min
